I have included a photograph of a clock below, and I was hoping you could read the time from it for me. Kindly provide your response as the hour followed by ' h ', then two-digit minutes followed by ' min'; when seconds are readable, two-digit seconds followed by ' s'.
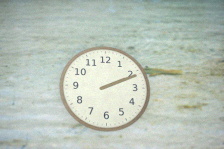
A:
2 h 11 min
